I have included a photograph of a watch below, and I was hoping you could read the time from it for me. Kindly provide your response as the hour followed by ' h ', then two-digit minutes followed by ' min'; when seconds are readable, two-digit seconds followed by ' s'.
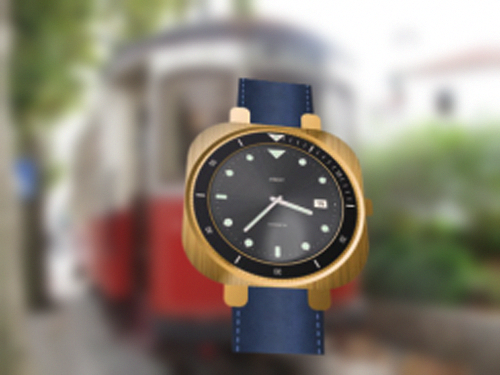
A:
3 h 37 min
